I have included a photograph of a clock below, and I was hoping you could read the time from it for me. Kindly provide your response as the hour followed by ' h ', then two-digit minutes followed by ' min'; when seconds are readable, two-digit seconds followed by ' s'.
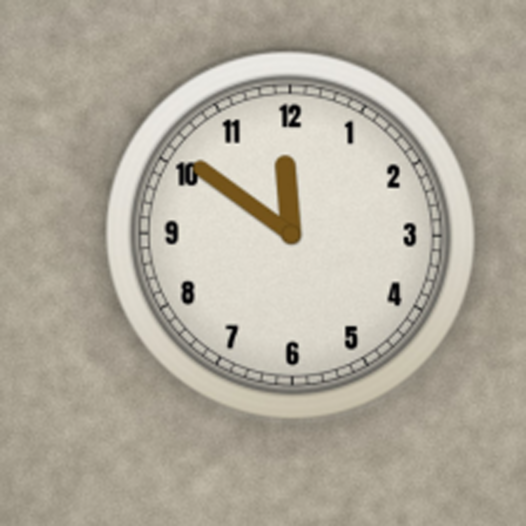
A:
11 h 51 min
